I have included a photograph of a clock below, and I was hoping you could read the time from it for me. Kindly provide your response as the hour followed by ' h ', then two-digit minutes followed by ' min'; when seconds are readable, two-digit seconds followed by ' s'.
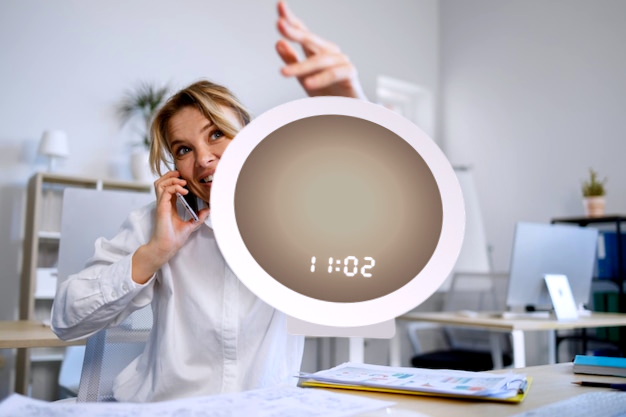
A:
11 h 02 min
